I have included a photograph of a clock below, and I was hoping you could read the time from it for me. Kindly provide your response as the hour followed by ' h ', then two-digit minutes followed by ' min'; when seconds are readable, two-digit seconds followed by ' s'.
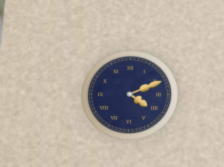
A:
4 h 11 min
